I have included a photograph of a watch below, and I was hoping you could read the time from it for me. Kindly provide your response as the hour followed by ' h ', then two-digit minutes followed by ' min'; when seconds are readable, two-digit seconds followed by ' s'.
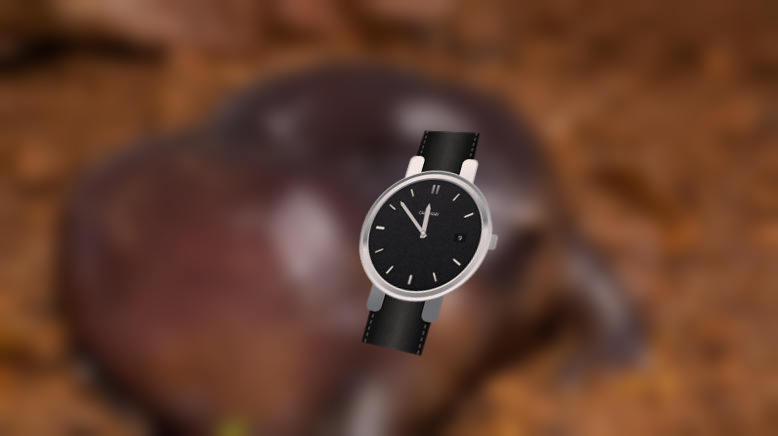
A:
11 h 52 min
